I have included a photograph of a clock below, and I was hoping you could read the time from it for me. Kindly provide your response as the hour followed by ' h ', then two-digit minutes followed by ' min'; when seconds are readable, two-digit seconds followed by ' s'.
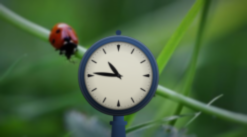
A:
10 h 46 min
